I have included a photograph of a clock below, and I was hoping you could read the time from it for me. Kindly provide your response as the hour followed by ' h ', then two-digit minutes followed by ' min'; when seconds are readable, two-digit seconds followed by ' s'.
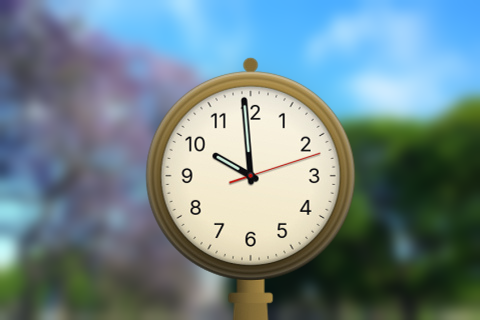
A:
9 h 59 min 12 s
